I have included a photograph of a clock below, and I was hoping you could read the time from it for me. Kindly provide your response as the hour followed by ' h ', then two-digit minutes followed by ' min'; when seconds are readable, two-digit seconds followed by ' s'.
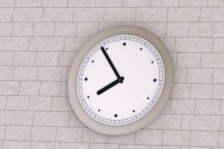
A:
7 h 54 min
